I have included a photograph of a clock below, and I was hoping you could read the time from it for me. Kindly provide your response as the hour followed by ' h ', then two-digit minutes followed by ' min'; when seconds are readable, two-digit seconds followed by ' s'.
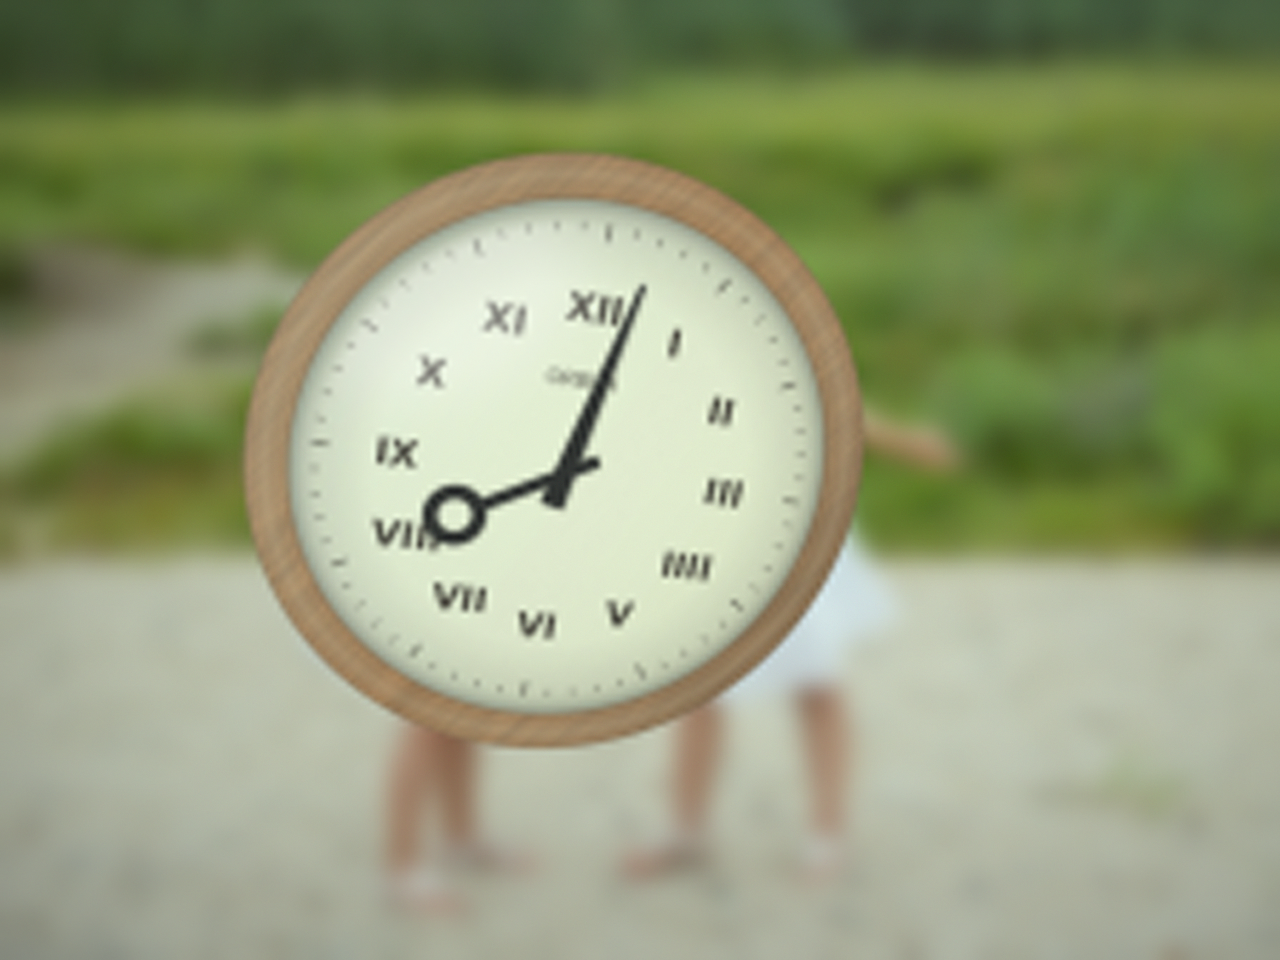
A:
8 h 02 min
